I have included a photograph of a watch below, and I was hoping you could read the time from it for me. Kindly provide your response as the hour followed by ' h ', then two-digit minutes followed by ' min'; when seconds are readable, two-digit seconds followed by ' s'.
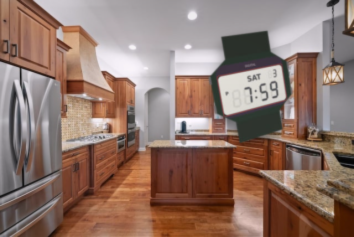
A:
7 h 59 min
